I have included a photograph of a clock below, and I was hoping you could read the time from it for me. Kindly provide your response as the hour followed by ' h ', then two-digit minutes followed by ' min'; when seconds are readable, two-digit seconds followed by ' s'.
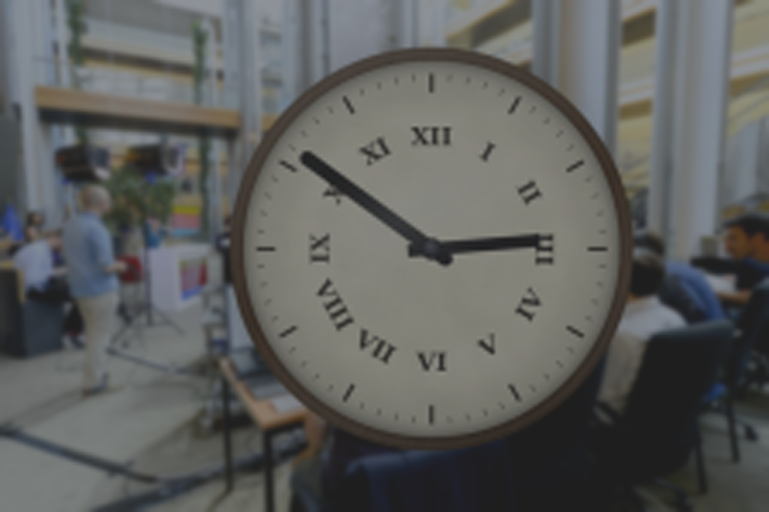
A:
2 h 51 min
